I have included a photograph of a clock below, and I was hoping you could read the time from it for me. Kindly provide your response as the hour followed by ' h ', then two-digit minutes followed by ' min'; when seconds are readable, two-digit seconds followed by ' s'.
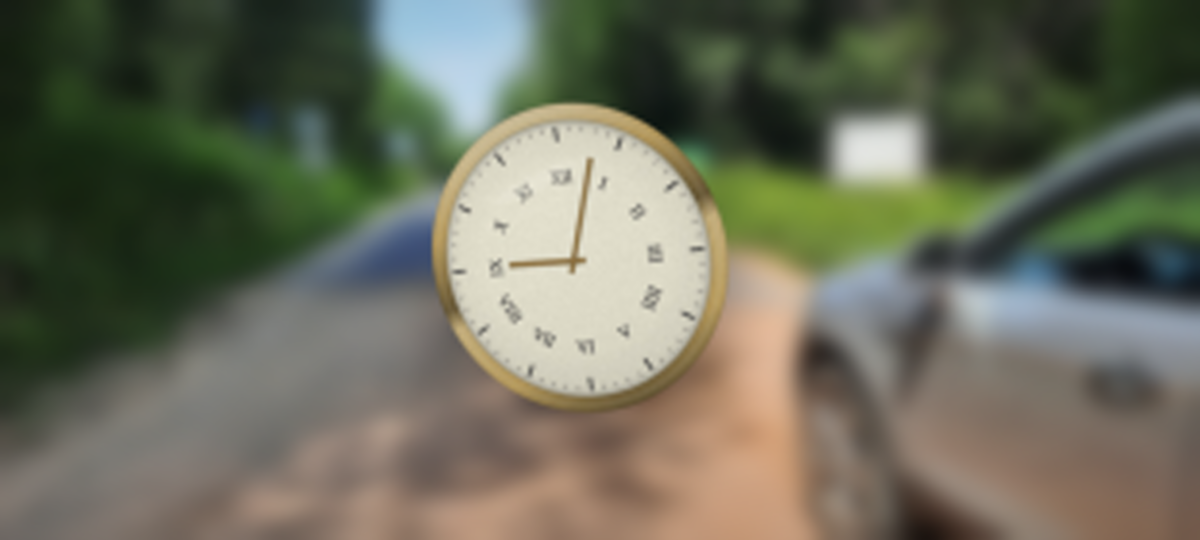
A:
9 h 03 min
